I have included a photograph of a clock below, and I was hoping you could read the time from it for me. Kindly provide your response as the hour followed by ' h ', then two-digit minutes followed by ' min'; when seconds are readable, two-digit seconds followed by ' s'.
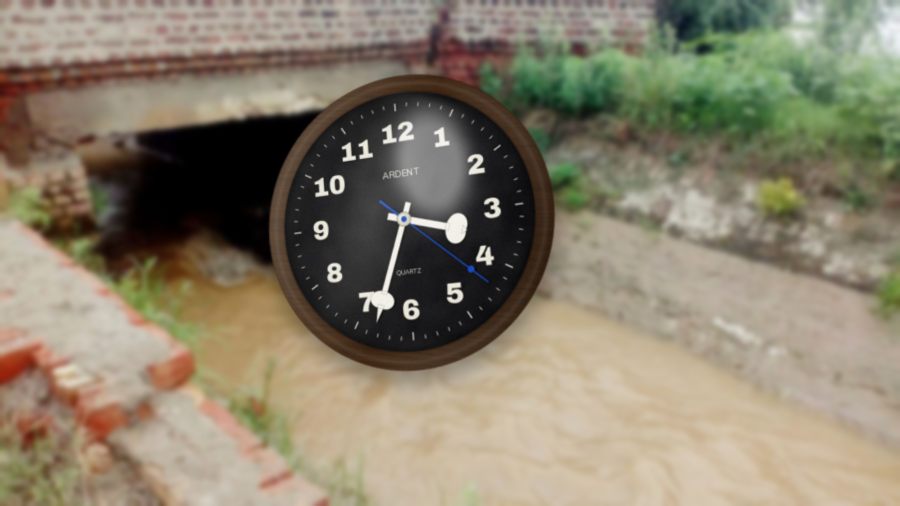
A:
3 h 33 min 22 s
